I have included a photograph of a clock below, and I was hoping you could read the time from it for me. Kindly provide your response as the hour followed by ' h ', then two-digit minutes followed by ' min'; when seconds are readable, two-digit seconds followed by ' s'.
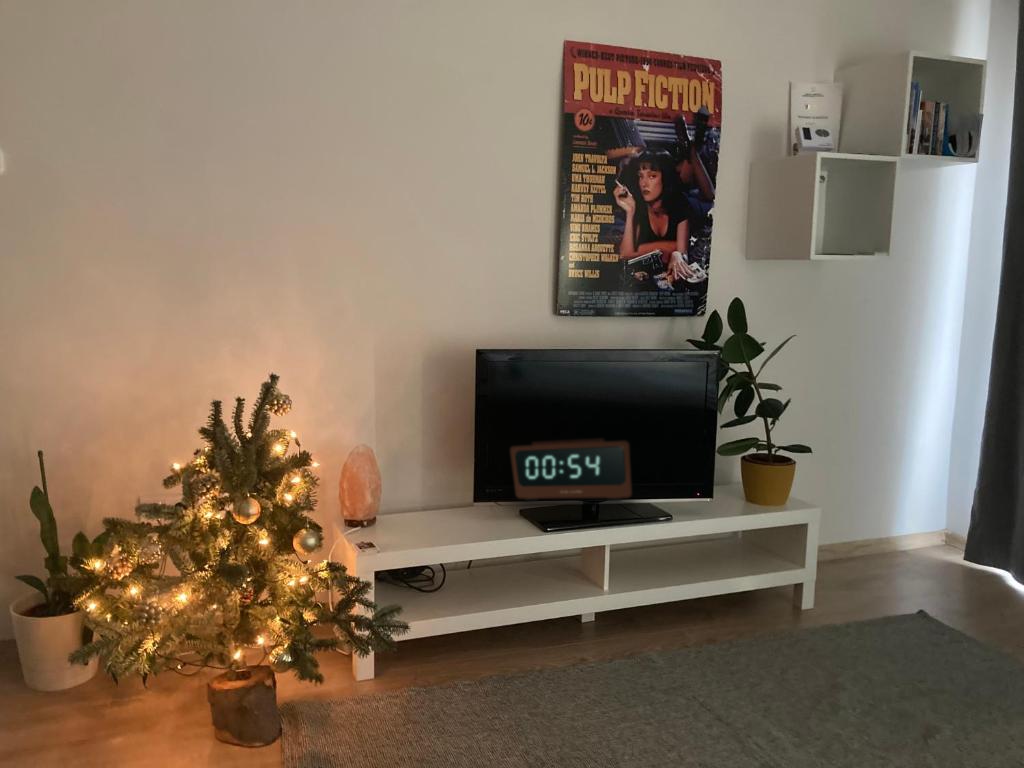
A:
0 h 54 min
